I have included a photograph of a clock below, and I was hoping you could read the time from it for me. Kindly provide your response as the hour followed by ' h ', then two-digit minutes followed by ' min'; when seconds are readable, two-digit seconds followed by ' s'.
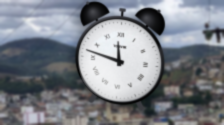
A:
11 h 47 min
